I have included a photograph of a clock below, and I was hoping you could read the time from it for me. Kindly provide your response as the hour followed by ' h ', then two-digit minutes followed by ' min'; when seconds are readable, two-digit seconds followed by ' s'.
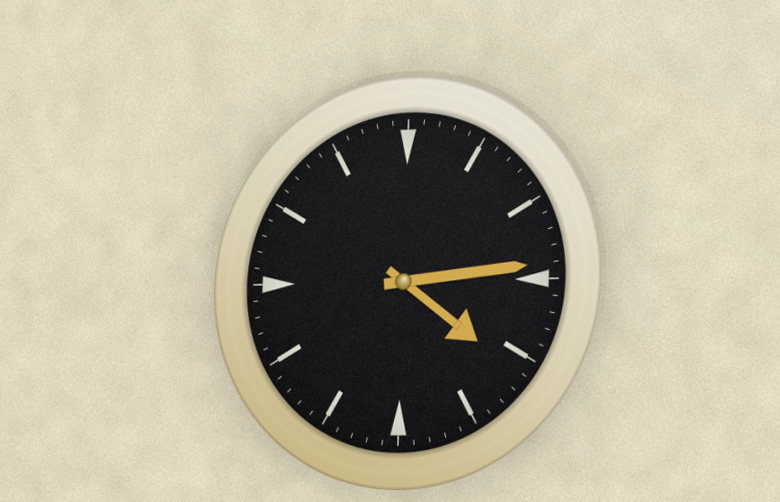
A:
4 h 14 min
